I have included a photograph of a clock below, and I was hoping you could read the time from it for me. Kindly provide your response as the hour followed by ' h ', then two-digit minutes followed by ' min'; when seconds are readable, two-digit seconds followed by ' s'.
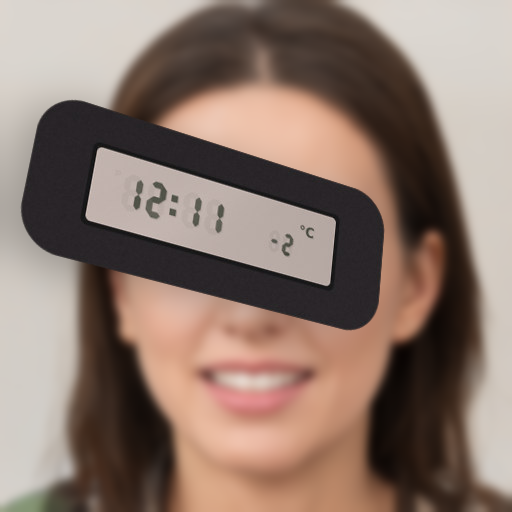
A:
12 h 11 min
